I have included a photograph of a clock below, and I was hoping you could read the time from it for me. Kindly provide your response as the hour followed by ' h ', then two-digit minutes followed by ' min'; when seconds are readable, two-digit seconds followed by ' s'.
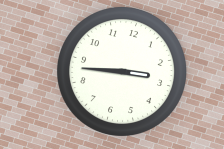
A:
2 h 43 min
